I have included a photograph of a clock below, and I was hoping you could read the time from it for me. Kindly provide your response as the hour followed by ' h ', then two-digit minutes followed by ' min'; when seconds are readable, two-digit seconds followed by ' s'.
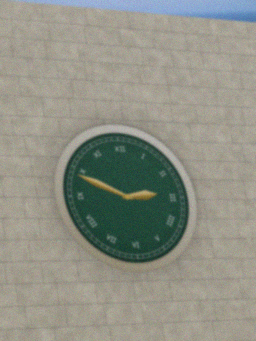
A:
2 h 49 min
